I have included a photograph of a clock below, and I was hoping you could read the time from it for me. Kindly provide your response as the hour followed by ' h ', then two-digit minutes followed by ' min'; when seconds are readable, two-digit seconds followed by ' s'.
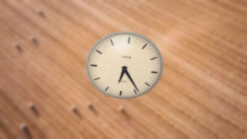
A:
6 h 24 min
